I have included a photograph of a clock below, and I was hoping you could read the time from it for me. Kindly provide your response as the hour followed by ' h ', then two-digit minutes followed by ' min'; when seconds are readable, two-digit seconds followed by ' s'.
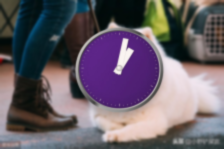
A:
1 h 02 min
